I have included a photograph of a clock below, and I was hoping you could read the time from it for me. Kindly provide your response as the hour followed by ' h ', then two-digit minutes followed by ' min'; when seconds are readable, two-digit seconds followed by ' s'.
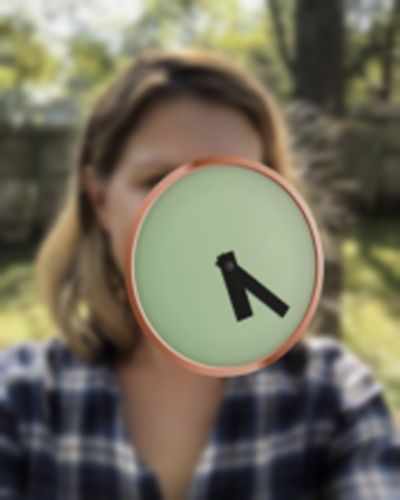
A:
5 h 21 min
